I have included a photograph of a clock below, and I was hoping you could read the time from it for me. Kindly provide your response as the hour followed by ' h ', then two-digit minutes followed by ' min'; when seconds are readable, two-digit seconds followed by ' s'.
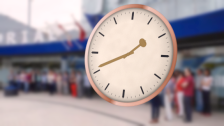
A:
1 h 41 min
